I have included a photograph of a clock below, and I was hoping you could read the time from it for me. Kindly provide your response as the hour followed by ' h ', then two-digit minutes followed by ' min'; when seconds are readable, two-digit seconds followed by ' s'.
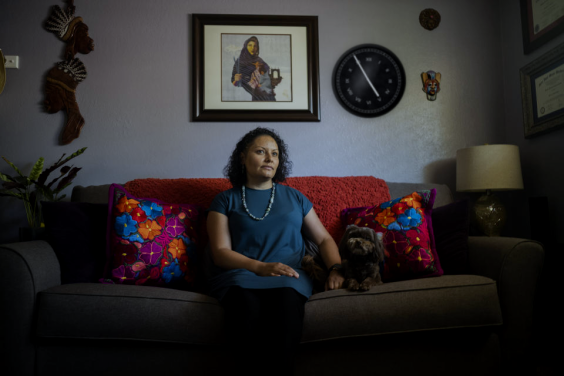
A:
4 h 55 min
